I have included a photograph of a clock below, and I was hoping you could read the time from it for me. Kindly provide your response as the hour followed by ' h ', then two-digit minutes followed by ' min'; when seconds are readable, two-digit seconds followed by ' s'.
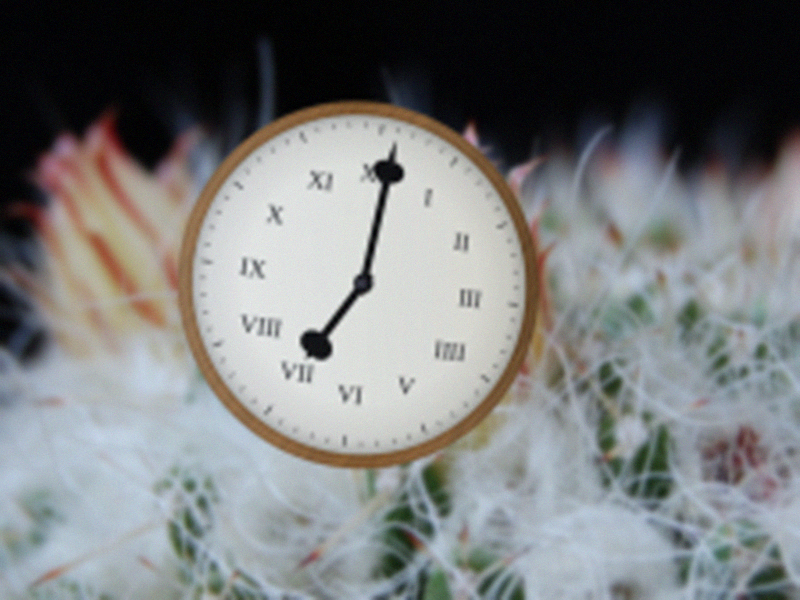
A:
7 h 01 min
